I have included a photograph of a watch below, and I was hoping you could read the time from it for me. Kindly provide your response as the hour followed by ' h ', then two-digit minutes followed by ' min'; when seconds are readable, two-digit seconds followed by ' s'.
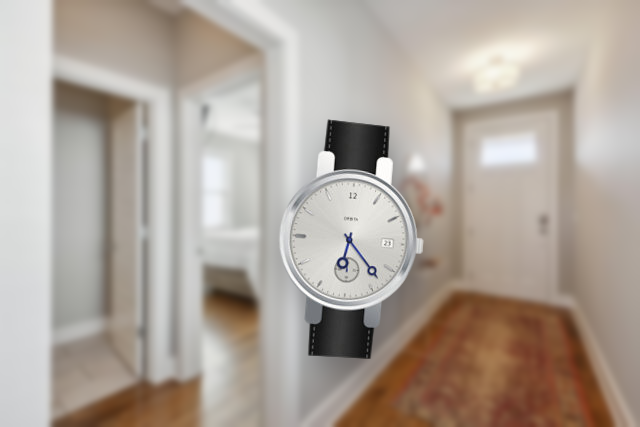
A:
6 h 23 min
